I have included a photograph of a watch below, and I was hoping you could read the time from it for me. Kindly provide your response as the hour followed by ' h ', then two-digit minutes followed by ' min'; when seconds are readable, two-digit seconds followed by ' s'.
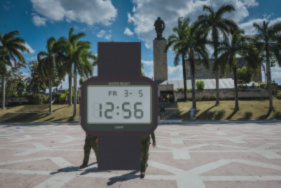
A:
12 h 56 min
